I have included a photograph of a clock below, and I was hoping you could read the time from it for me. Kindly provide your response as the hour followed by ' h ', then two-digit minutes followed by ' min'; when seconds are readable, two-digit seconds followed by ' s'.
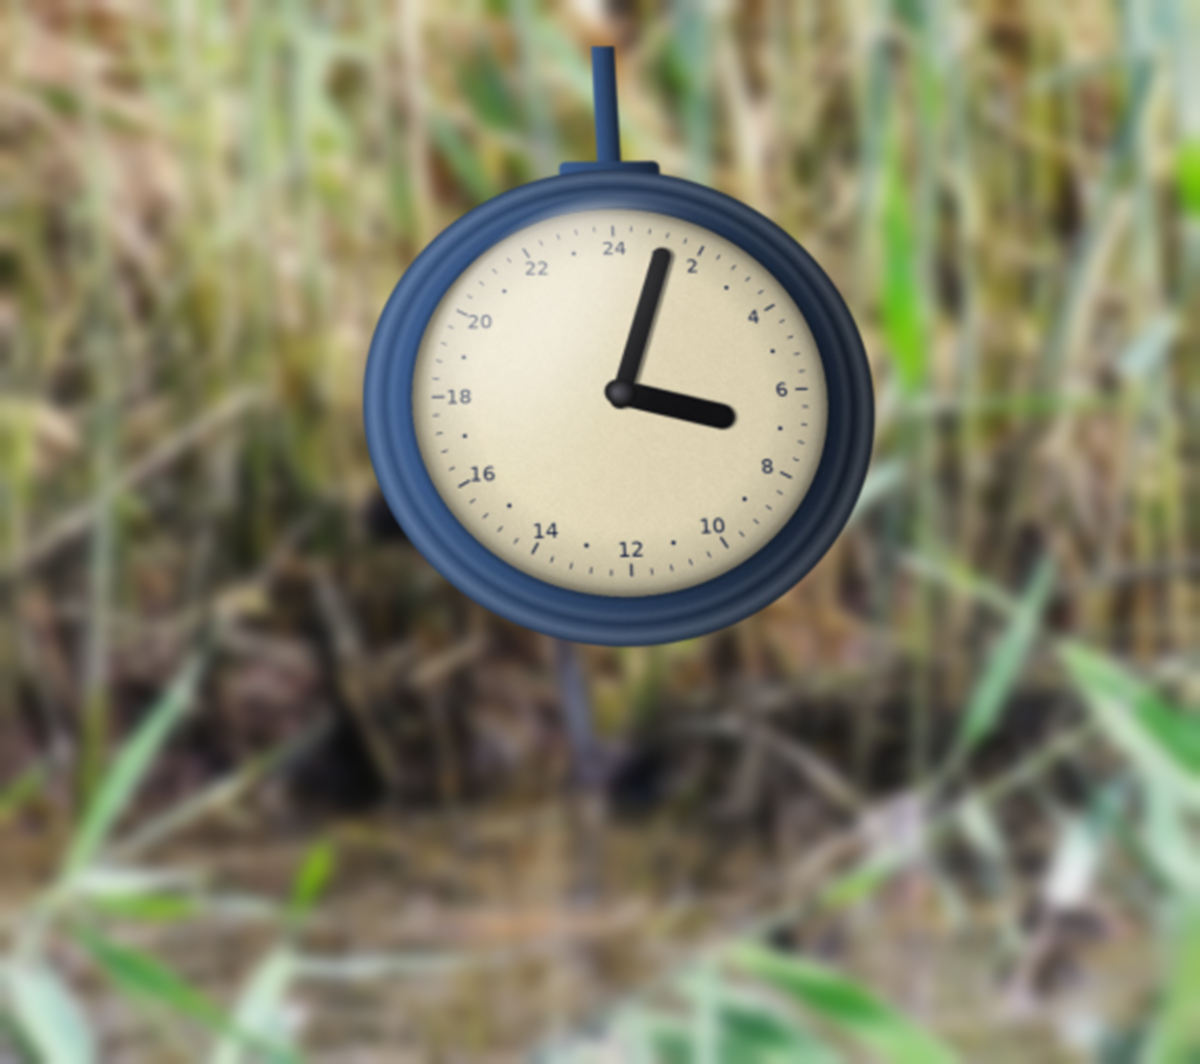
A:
7 h 03 min
